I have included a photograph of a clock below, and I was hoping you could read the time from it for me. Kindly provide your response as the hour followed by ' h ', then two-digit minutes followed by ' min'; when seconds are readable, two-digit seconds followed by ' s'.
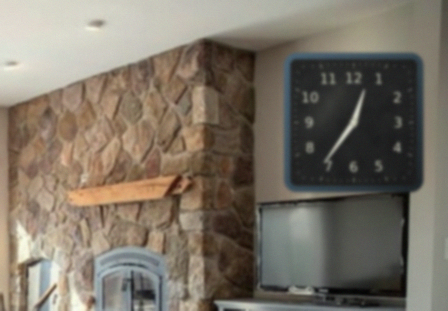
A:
12 h 36 min
